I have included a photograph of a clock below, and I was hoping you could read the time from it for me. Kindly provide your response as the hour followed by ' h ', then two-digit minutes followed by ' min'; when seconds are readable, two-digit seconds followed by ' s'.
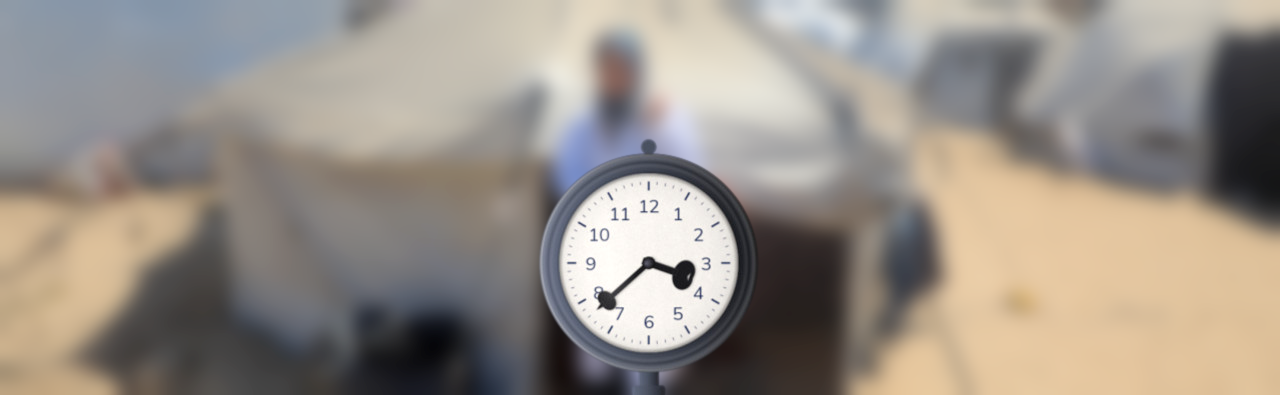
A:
3 h 38 min
